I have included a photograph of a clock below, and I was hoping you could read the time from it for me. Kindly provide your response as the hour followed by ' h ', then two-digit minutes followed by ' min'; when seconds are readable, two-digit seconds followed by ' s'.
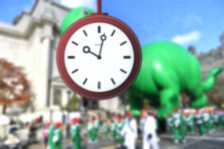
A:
10 h 02 min
